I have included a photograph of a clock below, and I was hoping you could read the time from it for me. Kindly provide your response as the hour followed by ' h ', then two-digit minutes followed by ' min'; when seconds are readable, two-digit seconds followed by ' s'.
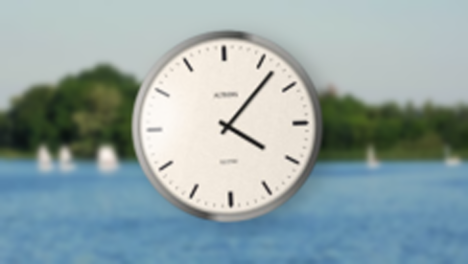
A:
4 h 07 min
